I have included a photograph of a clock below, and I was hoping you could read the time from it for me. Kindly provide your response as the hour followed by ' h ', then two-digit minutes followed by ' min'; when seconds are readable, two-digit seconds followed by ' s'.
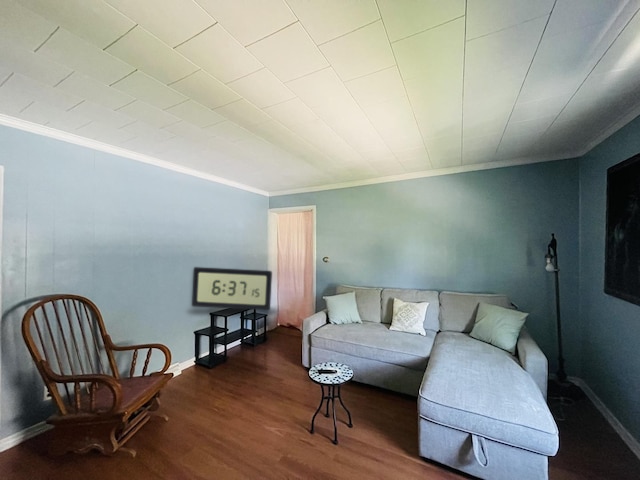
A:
6 h 37 min
